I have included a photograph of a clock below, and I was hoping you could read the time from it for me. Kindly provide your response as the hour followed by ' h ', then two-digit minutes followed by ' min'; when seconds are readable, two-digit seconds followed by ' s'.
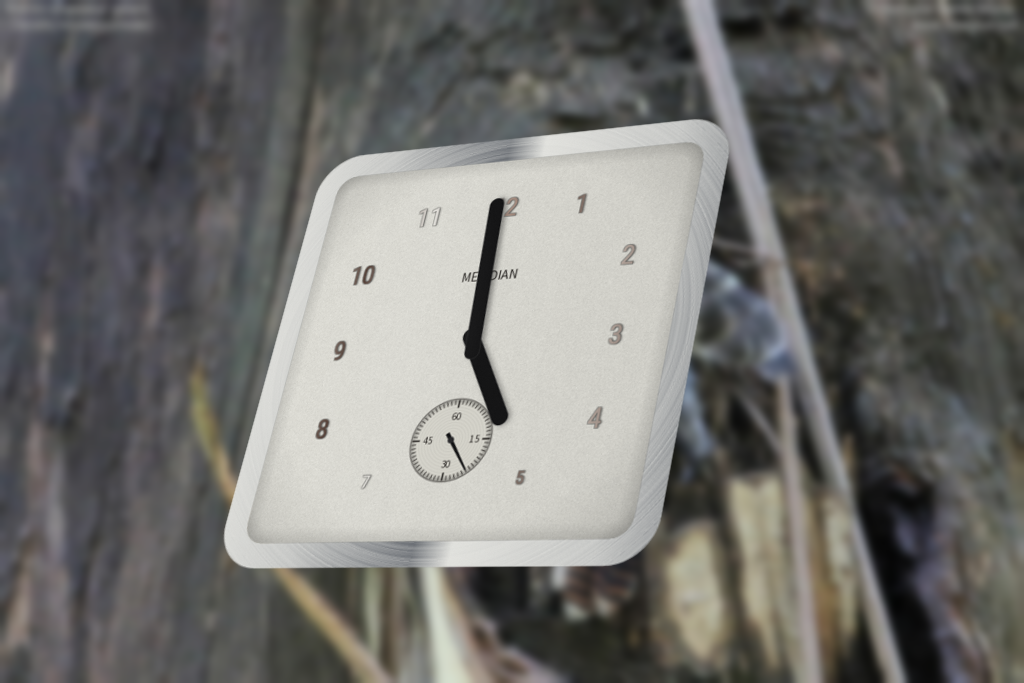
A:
4 h 59 min 24 s
